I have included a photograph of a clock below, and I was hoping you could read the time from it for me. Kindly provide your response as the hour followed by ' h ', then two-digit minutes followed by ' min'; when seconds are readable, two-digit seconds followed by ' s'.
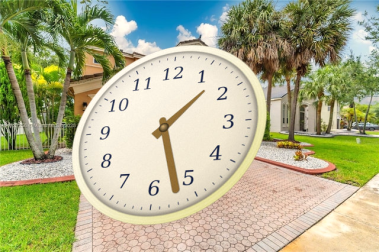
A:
1 h 27 min
